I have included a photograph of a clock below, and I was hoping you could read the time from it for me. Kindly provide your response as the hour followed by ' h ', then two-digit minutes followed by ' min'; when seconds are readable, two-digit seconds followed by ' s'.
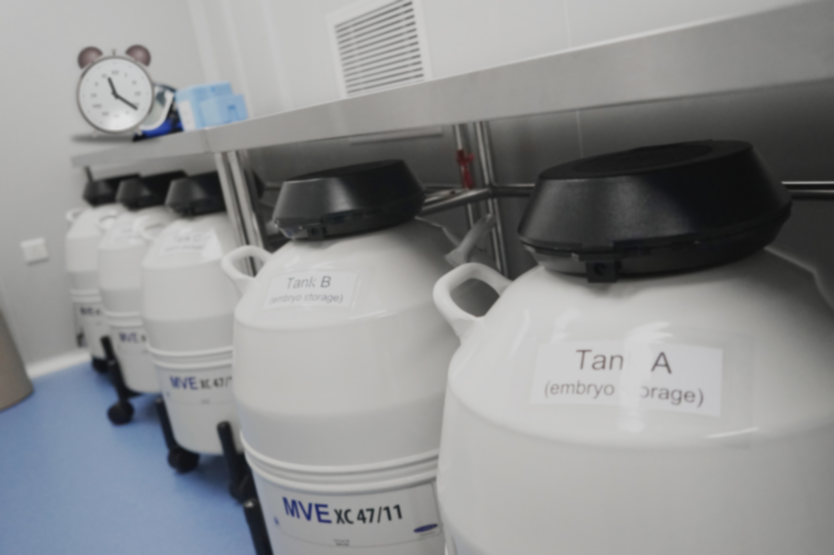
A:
11 h 21 min
